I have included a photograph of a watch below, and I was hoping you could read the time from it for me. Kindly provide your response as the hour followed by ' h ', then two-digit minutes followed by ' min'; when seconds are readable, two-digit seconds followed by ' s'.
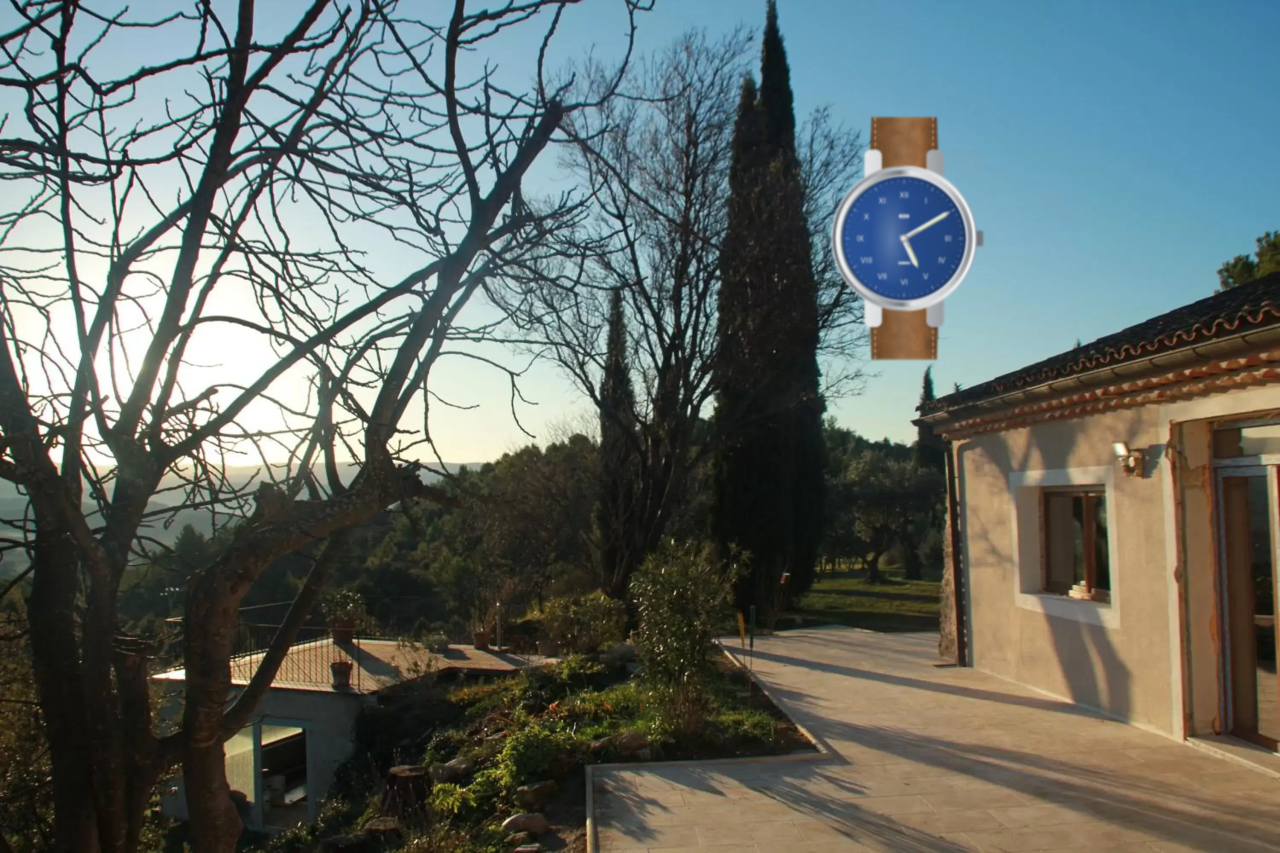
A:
5 h 10 min
